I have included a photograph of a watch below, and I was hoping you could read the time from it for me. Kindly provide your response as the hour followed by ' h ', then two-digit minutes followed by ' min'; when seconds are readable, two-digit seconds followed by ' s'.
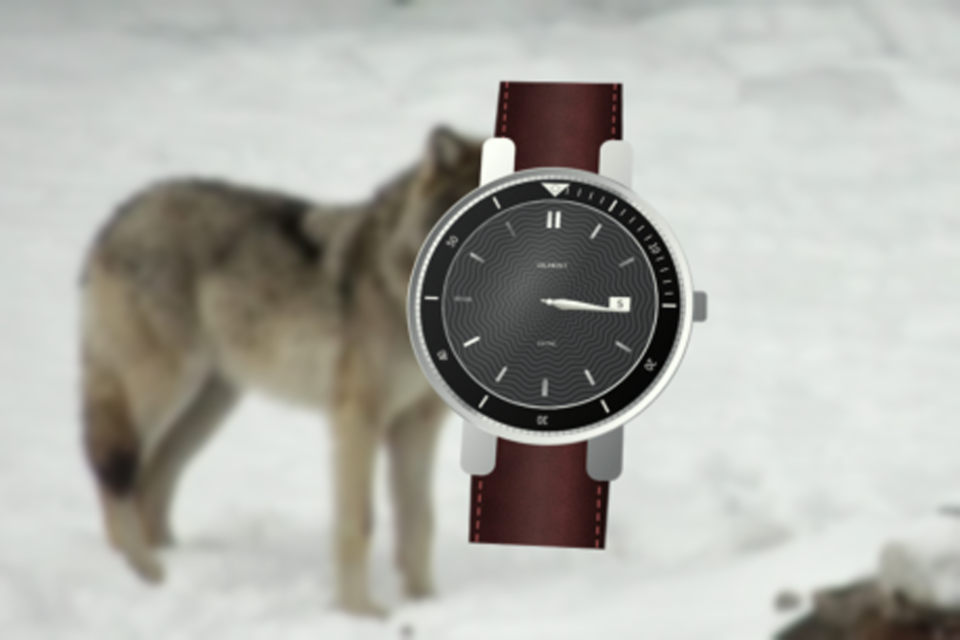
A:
3 h 16 min
